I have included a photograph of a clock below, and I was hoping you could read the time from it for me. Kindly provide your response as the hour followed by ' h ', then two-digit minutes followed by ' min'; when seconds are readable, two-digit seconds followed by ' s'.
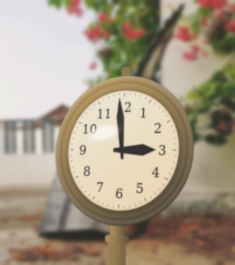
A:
2 h 59 min
